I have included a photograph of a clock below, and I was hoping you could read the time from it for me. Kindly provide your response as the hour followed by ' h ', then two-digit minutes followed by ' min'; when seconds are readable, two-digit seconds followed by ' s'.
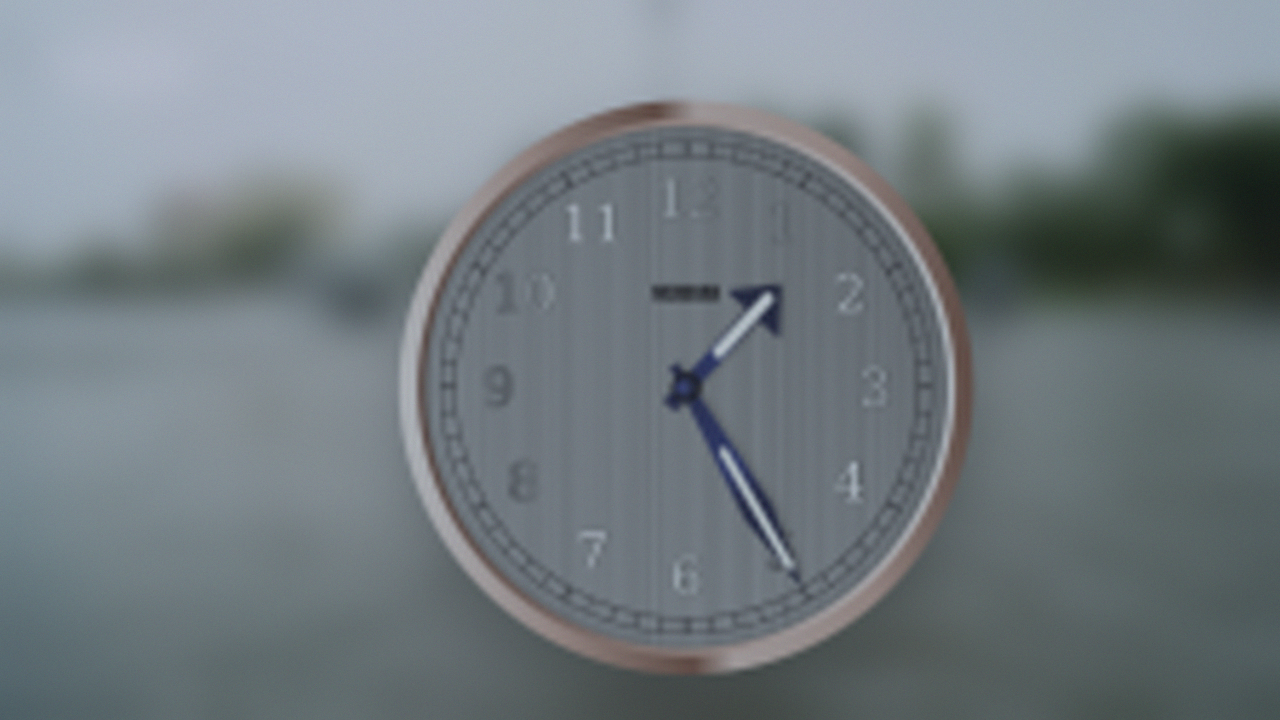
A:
1 h 25 min
